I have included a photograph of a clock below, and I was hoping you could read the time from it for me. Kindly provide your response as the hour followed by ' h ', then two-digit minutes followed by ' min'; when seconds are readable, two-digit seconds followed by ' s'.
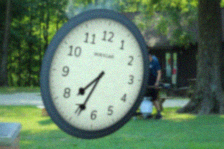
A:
7 h 34 min
